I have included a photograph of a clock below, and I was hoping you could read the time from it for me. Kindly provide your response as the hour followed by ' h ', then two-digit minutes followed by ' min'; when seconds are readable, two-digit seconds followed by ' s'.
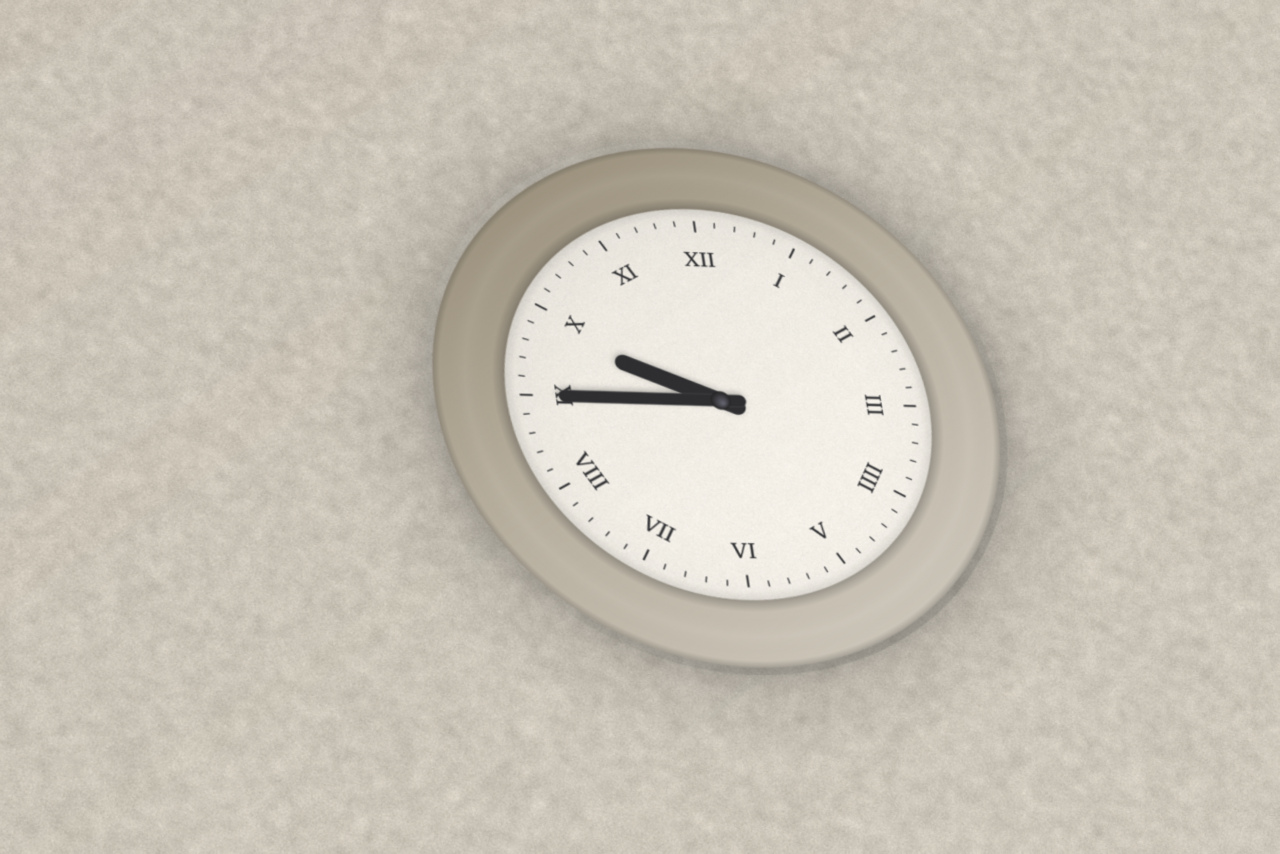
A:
9 h 45 min
